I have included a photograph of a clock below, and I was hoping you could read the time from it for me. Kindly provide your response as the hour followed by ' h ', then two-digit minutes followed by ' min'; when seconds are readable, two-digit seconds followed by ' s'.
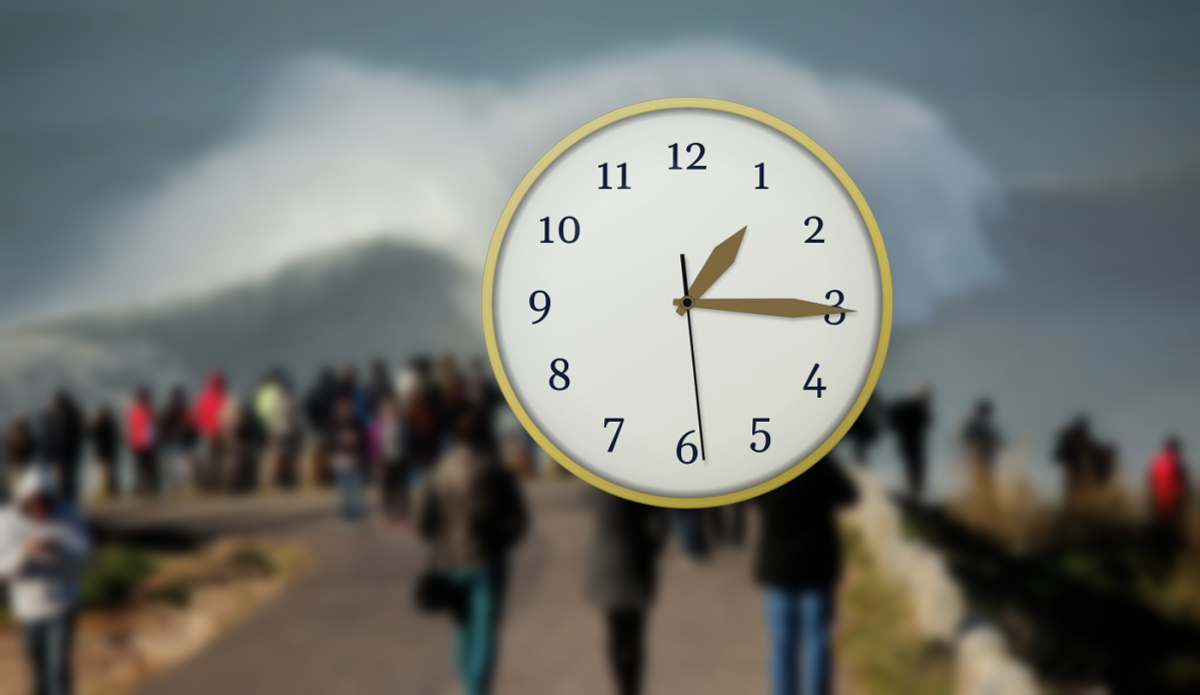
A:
1 h 15 min 29 s
